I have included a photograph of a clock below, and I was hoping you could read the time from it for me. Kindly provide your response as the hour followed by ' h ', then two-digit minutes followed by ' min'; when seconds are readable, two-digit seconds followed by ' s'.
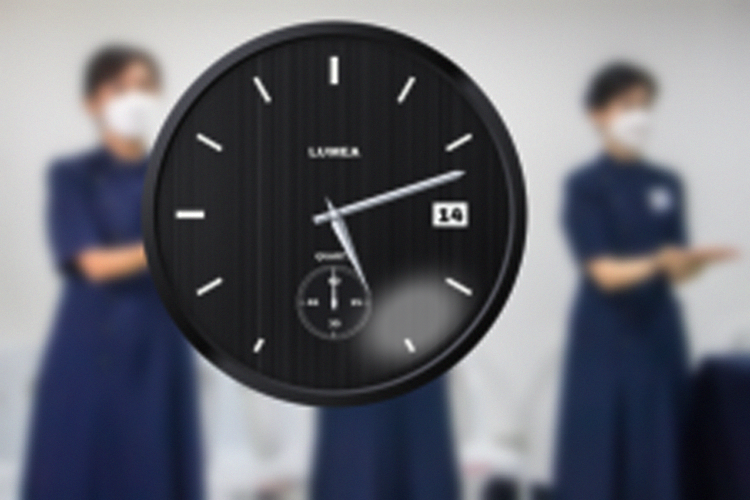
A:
5 h 12 min
